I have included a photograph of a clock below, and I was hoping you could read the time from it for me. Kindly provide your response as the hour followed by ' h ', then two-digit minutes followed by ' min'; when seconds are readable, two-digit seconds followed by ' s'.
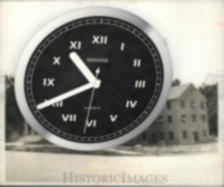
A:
10 h 40 min 31 s
